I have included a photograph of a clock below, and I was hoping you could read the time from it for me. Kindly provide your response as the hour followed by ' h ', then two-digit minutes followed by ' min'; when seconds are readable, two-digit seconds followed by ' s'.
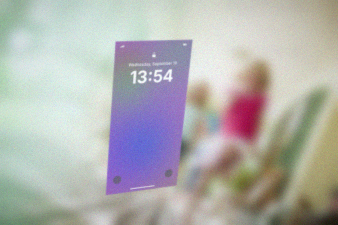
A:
13 h 54 min
